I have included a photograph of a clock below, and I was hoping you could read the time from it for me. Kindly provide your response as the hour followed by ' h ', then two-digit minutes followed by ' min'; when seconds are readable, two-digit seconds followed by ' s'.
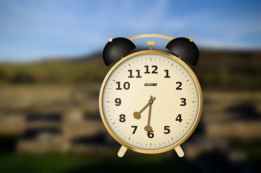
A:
7 h 31 min
